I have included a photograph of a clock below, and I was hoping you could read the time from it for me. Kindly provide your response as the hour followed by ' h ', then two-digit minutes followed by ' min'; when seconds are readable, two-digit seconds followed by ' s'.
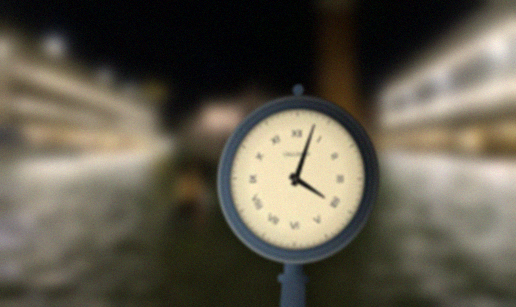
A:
4 h 03 min
